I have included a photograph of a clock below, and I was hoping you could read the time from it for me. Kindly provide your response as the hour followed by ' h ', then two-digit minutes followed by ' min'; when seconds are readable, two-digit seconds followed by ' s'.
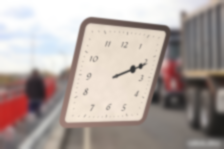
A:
2 h 11 min
